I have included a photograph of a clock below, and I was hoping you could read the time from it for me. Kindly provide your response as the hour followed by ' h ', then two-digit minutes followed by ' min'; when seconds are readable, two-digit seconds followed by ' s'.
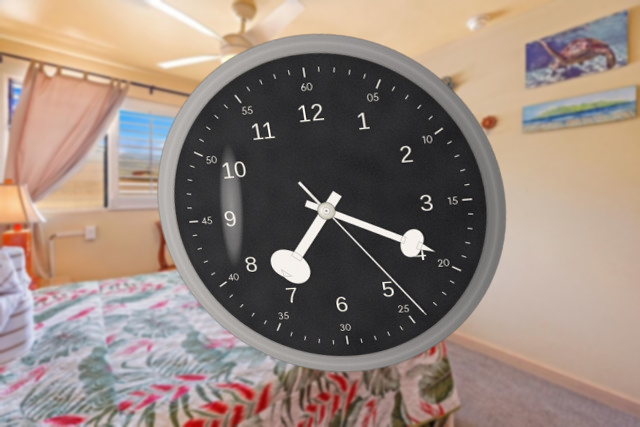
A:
7 h 19 min 24 s
